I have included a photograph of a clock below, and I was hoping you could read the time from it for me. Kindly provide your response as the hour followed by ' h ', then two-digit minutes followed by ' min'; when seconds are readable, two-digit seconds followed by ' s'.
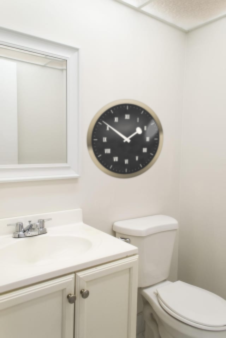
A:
1 h 51 min
